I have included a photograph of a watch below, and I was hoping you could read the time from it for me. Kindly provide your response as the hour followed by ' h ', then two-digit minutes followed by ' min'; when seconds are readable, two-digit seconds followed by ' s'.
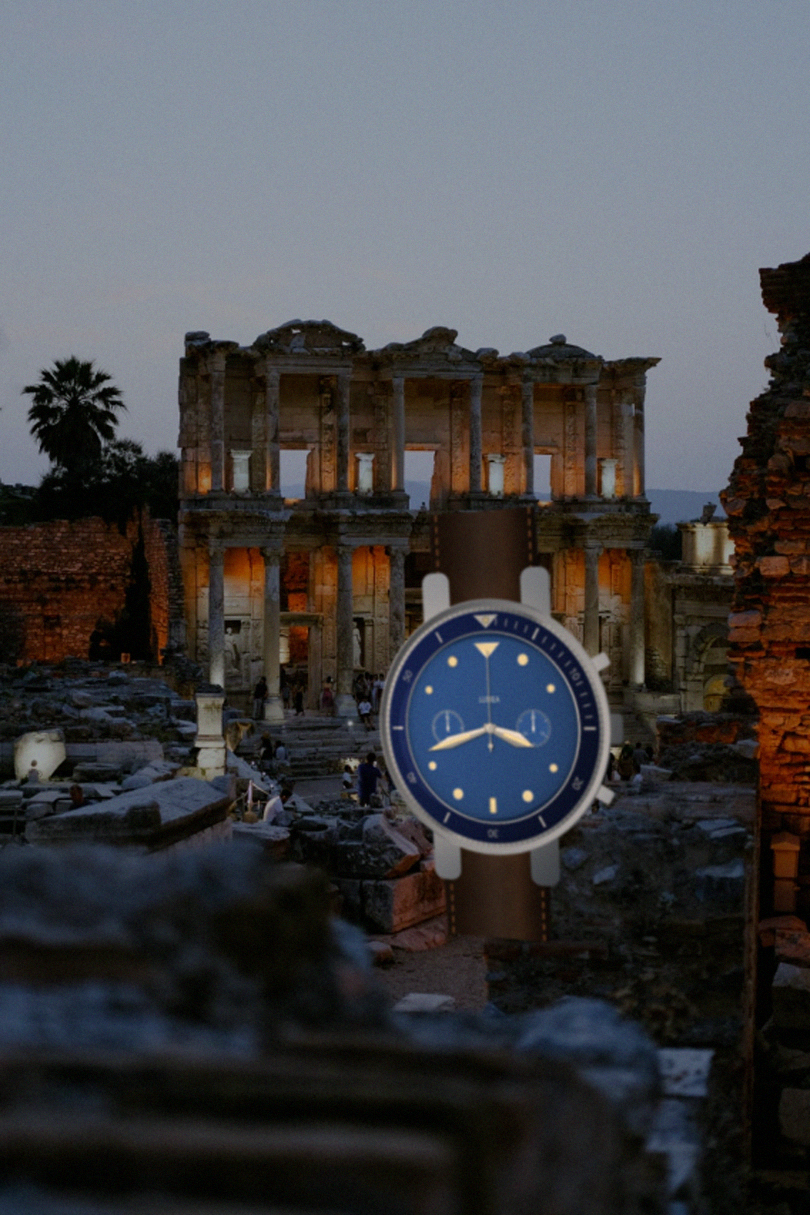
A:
3 h 42 min
